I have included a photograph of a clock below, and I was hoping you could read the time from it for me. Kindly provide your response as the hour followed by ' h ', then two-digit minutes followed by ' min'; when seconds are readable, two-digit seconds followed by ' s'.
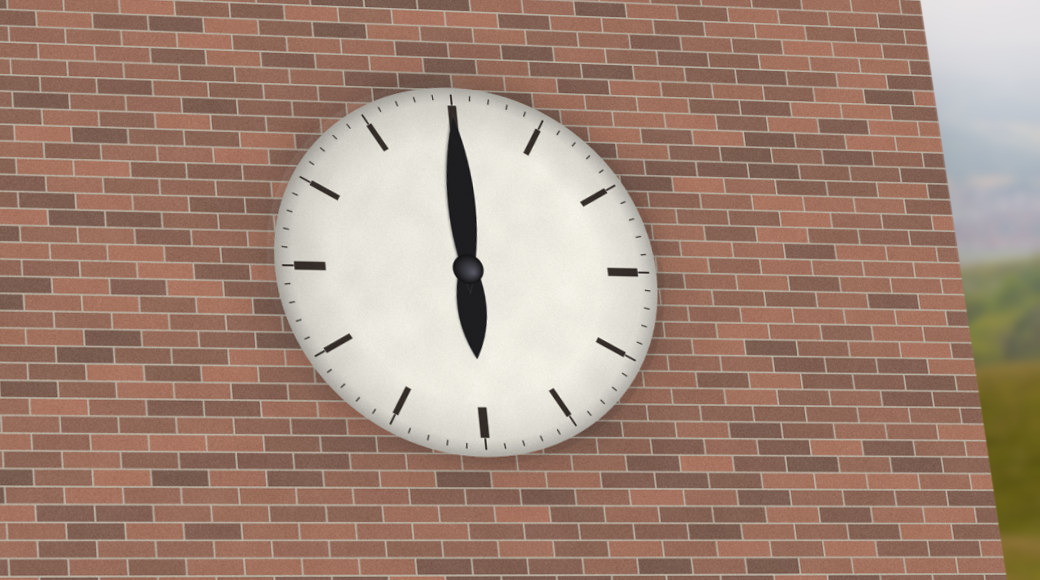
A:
6 h 00 min
